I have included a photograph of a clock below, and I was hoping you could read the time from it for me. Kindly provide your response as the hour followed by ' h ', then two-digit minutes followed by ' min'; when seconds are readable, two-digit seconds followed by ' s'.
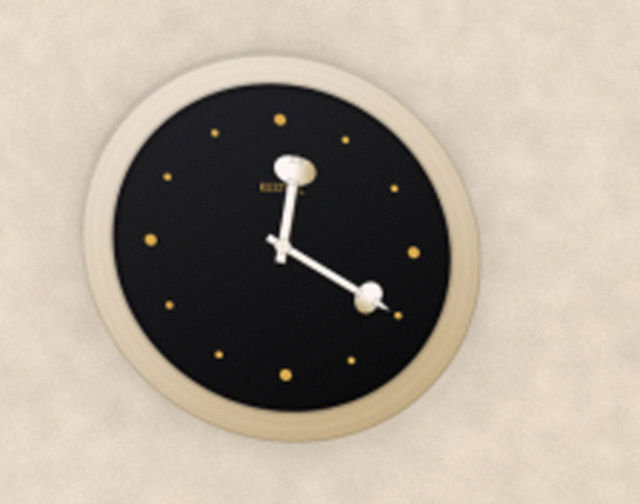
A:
12 h 20 min
